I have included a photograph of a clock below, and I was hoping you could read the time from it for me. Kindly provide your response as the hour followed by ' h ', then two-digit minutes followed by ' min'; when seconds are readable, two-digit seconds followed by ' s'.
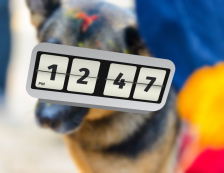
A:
12 h 47 min
